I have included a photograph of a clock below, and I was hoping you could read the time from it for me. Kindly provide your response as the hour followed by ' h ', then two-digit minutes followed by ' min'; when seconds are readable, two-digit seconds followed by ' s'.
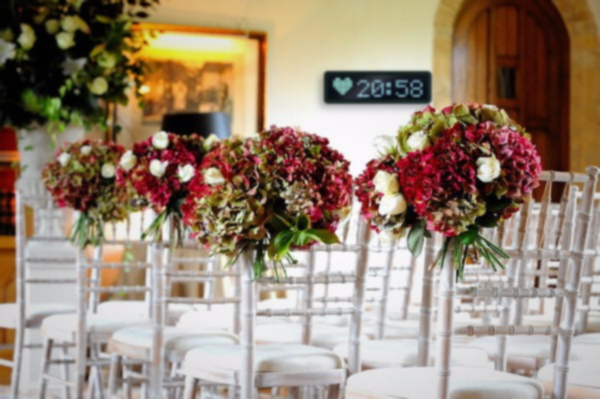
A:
20 h 58 min
